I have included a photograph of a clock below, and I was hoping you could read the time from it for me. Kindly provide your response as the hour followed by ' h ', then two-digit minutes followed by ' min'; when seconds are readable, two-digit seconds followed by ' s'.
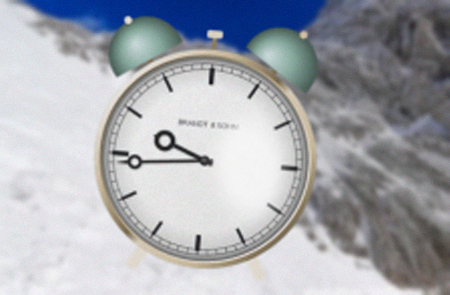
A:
9 h 44 min
